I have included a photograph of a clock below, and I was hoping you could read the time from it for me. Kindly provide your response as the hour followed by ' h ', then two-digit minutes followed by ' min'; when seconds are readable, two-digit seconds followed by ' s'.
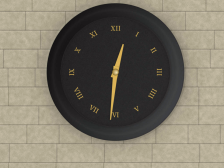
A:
12 h 31 min
